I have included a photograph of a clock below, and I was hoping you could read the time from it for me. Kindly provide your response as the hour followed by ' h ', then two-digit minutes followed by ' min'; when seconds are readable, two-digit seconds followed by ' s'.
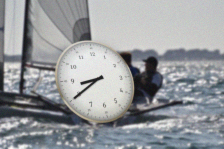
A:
8 h 40 min
